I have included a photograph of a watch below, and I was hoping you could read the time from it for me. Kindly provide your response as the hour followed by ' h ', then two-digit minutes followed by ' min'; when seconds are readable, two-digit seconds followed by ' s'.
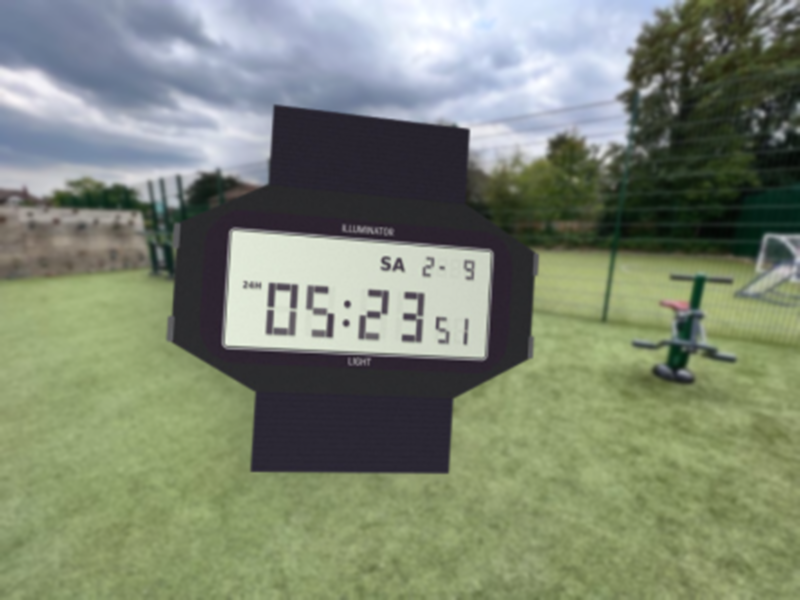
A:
5 h 23 min 51 s
